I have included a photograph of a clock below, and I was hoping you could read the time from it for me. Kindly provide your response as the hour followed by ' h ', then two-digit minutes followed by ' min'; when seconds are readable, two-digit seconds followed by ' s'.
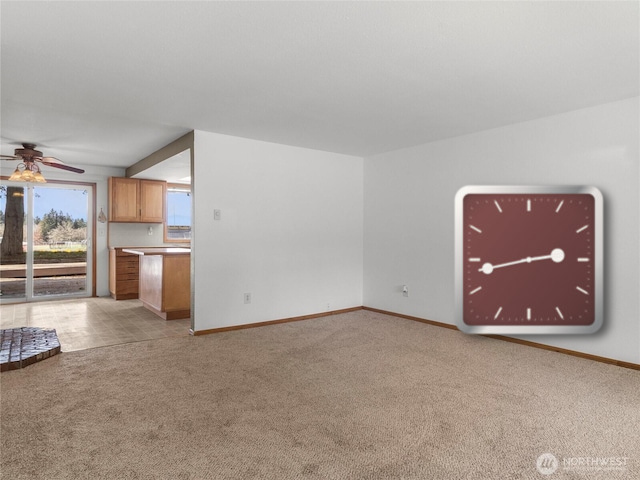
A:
2 h 43 min
